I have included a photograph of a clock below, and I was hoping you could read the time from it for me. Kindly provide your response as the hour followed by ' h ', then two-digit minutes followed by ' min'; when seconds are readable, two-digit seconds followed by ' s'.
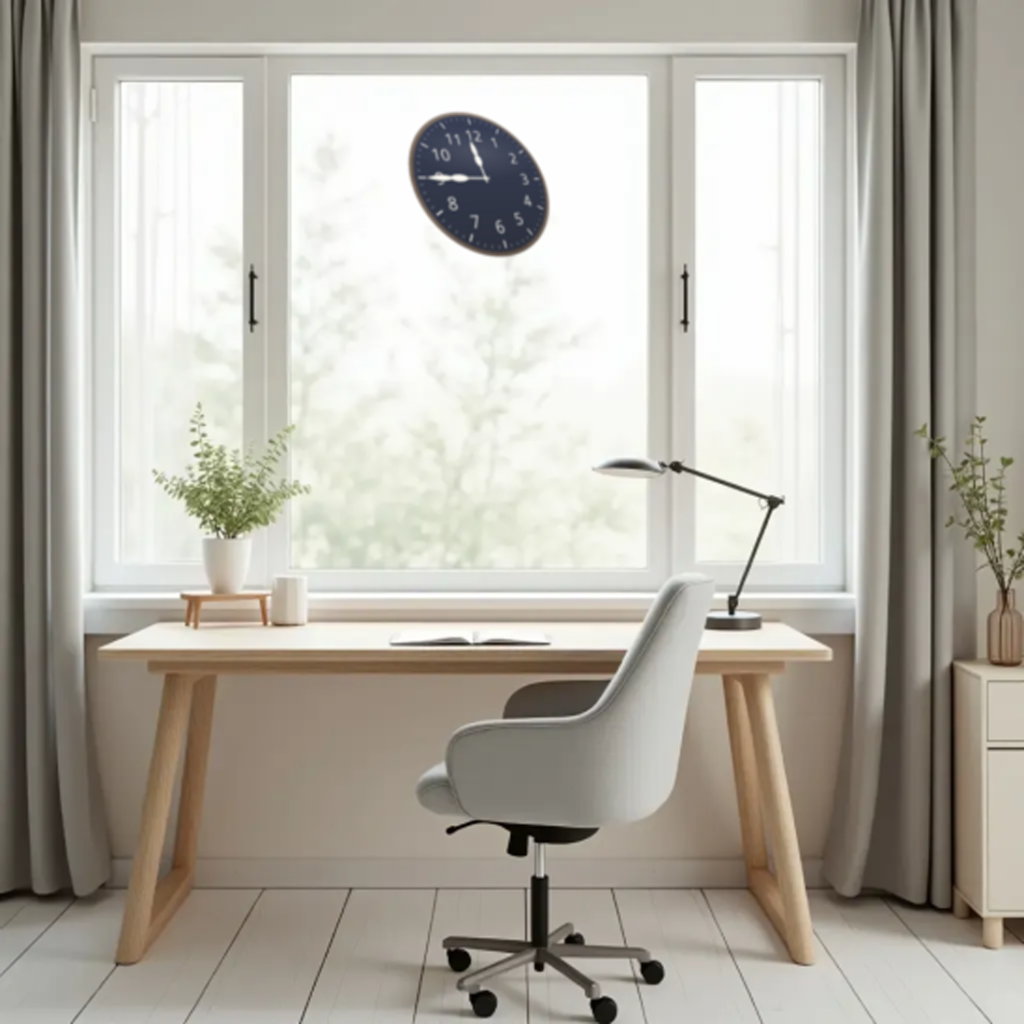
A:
11 h 45 min
